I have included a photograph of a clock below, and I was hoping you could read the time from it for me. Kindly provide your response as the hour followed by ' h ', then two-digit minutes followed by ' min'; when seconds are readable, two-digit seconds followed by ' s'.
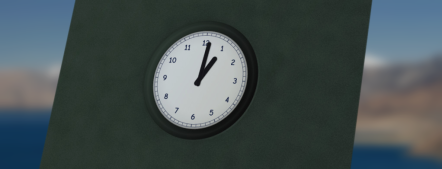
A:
1 h 01 min
